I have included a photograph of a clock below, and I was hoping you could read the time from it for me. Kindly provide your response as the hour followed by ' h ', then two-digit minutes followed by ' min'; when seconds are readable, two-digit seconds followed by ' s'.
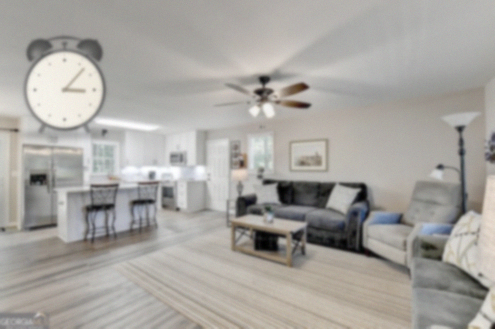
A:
3 h 07 min
